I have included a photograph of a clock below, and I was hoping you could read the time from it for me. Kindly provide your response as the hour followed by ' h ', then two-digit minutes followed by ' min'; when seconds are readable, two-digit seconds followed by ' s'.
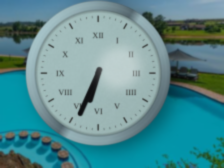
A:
6 h 34 min
